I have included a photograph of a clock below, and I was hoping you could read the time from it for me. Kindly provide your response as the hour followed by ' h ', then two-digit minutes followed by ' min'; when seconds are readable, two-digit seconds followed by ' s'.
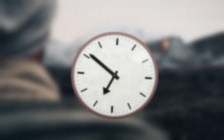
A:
6 h 51 min
